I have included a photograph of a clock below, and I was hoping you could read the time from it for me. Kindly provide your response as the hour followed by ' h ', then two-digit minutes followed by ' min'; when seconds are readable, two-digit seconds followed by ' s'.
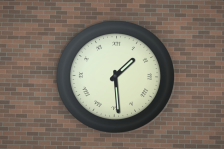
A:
1 h 29 min
